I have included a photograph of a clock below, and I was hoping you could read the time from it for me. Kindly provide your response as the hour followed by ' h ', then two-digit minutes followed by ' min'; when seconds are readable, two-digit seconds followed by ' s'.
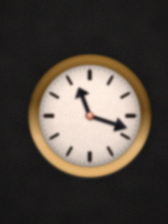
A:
11 h 18 min
